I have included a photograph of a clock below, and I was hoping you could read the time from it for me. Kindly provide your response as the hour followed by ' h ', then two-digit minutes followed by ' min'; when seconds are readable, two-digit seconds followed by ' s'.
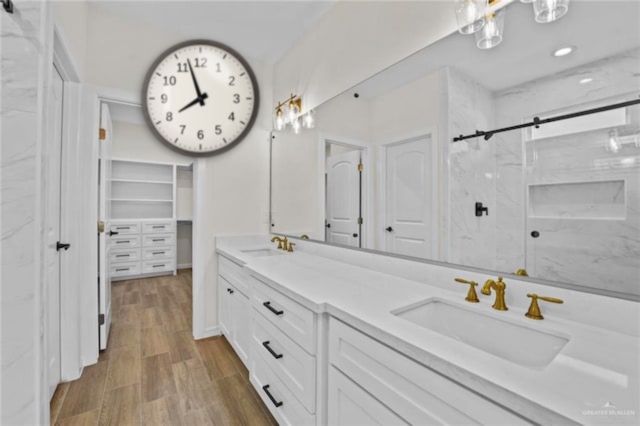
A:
7 h 57 min
